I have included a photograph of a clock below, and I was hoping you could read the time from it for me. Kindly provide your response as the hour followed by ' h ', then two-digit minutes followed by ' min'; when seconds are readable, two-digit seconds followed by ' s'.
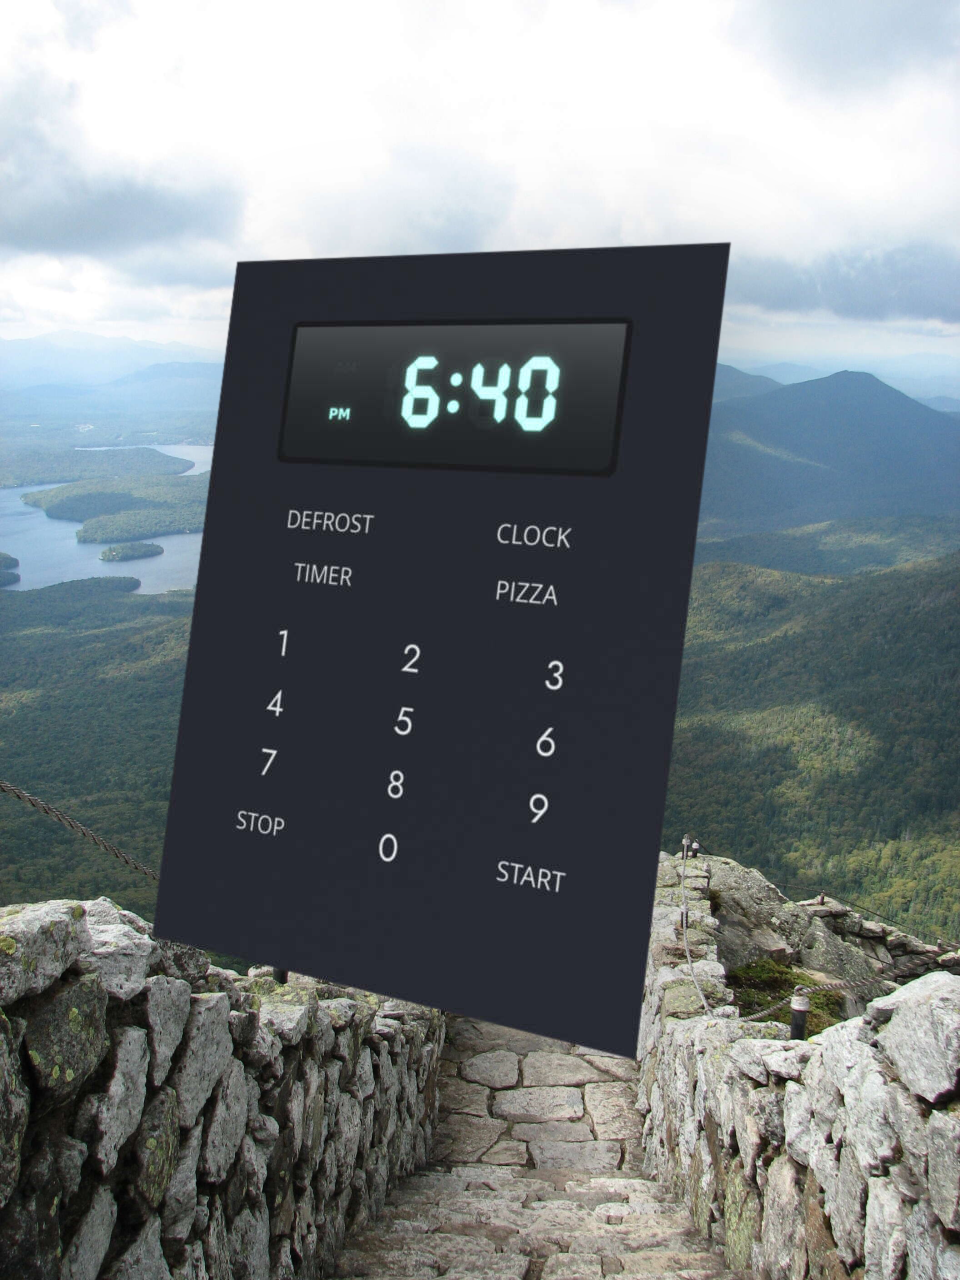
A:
6 h 40 min
